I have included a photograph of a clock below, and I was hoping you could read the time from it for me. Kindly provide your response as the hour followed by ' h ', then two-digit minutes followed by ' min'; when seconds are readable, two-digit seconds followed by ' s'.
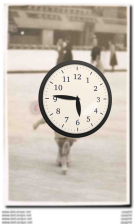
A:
5 h 46 min
